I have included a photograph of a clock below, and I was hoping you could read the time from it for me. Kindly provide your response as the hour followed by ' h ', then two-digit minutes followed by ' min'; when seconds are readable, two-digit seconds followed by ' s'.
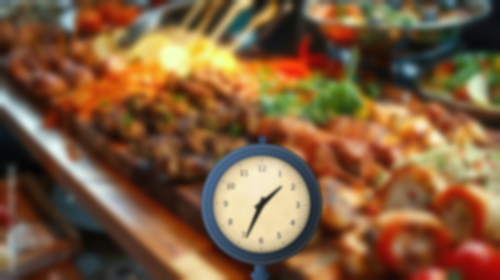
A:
1 h 34 min
